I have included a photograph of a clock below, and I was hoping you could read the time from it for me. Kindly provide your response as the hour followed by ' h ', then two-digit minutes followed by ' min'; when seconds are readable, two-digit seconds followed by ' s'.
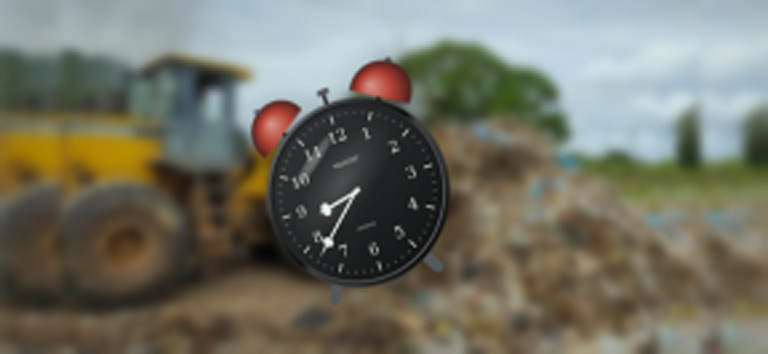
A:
8 h 38 min
